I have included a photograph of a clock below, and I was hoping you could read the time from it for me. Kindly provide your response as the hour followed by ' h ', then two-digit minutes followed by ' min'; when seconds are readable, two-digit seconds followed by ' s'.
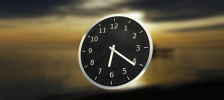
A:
6 h 21 min
